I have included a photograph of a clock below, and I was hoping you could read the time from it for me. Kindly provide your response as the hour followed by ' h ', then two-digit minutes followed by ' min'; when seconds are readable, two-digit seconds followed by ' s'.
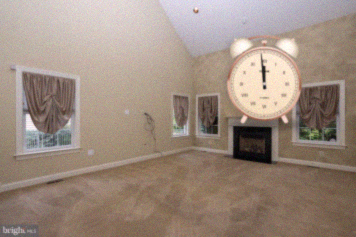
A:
11 h 59 min
